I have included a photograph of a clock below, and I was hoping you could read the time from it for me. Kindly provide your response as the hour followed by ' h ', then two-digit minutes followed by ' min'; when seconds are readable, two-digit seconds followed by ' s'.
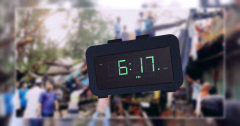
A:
6 h 17 min
